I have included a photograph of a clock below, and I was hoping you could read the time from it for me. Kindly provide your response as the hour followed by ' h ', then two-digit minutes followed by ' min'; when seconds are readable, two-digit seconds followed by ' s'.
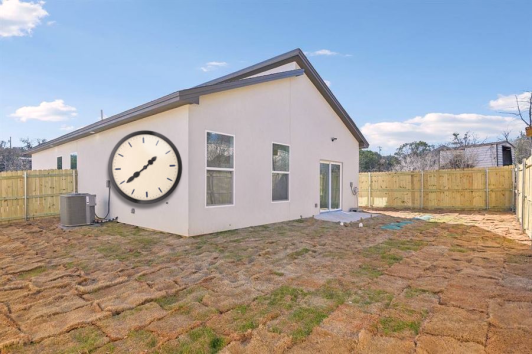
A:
1 h 39 min
